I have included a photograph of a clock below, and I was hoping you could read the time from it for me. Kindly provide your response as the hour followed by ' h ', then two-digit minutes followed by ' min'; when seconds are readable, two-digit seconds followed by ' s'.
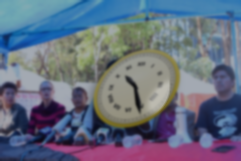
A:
10 h 26 min
